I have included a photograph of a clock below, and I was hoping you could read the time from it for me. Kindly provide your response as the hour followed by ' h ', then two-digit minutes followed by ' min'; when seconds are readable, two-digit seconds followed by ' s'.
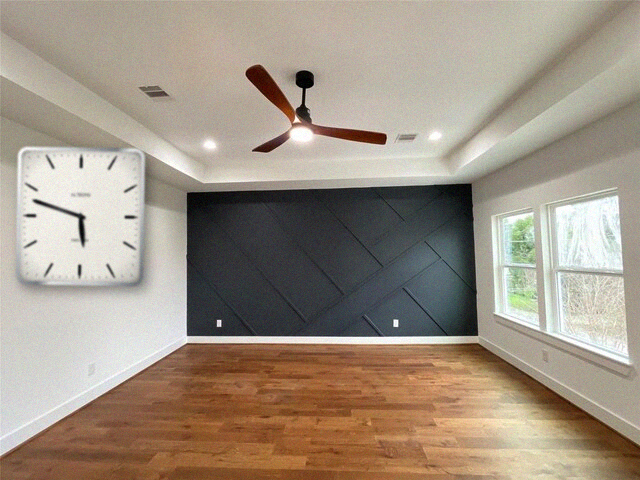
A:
5 h 48 min
